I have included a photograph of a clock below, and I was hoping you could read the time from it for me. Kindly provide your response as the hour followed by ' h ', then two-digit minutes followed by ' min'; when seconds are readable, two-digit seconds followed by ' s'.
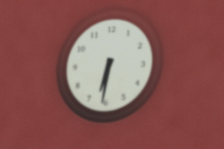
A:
6 h 31 min
